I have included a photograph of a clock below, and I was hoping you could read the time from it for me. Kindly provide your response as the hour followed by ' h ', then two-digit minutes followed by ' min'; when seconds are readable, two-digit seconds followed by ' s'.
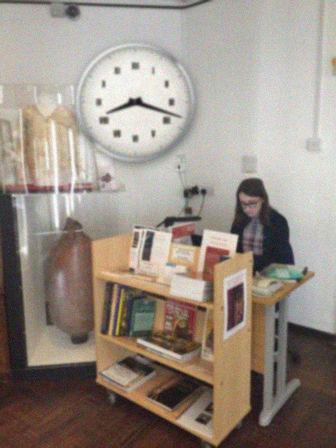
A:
8 h 18 min
